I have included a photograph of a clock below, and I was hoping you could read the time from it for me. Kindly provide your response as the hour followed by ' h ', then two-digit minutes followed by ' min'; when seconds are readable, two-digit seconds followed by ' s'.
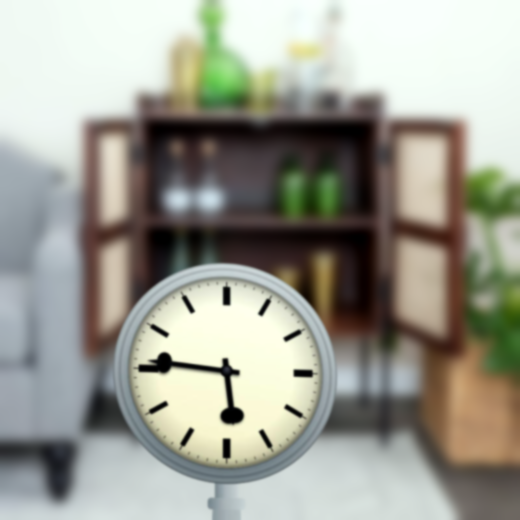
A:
5 h 46 min
